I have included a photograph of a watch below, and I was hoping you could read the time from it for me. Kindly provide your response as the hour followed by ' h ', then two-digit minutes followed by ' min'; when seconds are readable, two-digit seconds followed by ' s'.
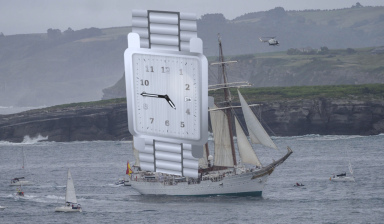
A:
4 h 45 min
